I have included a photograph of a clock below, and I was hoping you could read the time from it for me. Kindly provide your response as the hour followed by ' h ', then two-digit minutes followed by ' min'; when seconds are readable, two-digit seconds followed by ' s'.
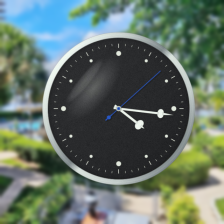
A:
4 h 16 min 08 s
